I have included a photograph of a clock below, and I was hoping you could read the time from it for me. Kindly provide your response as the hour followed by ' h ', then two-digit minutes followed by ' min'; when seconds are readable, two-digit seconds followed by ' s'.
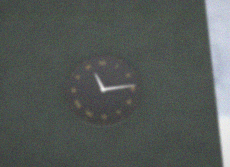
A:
11 h 14 min
